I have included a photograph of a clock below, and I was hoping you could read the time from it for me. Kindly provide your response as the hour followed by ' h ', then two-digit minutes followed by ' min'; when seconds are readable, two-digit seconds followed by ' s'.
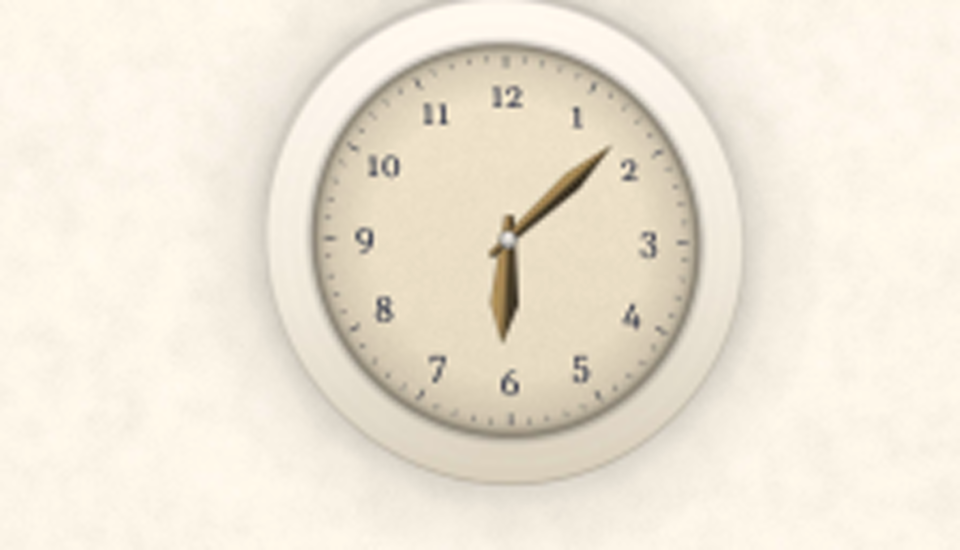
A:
6 h 08 min
